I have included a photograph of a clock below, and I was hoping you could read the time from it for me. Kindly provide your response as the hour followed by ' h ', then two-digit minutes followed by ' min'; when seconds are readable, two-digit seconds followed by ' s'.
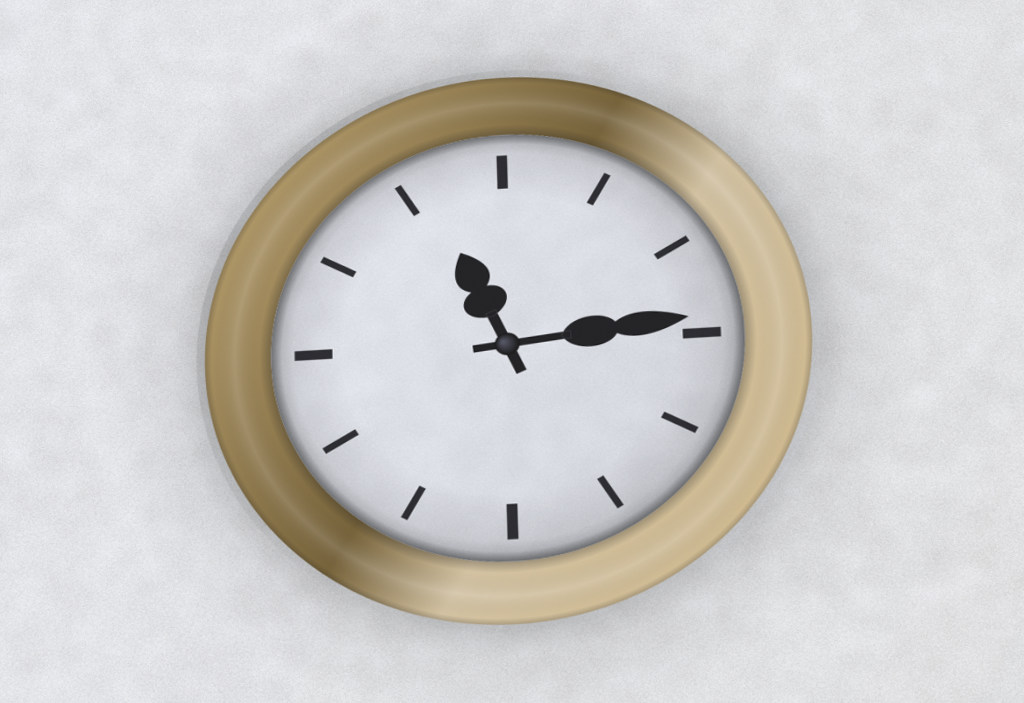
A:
11 h 14 min
